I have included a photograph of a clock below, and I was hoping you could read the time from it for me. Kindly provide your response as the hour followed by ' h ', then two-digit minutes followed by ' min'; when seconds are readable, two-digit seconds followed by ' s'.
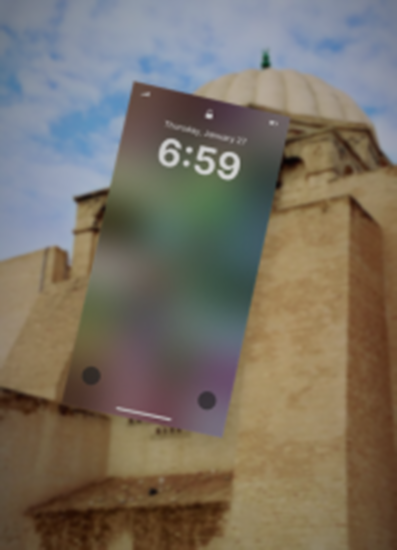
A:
6 h 59 min
